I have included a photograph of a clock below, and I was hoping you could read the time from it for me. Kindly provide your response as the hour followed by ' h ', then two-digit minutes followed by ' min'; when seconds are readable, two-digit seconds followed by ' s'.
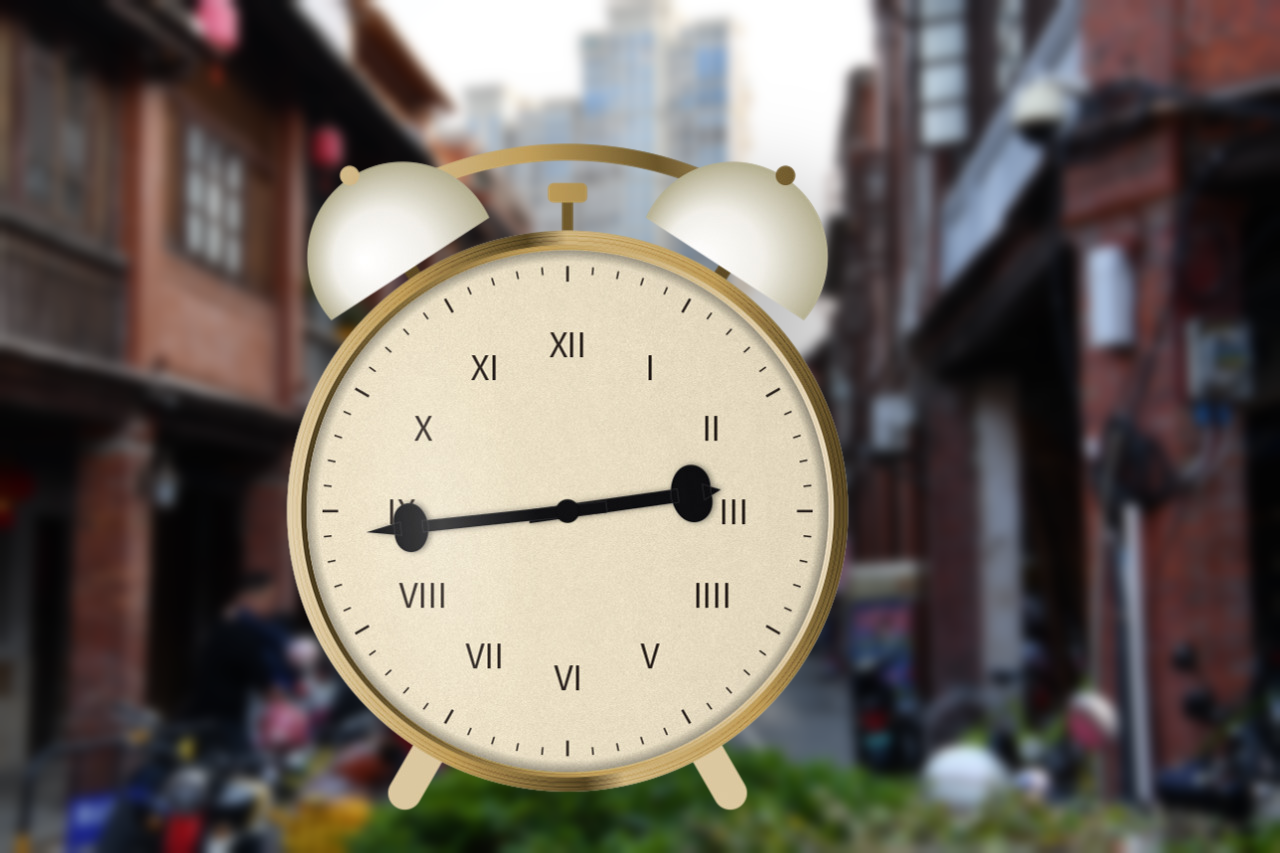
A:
2 h 44 min
